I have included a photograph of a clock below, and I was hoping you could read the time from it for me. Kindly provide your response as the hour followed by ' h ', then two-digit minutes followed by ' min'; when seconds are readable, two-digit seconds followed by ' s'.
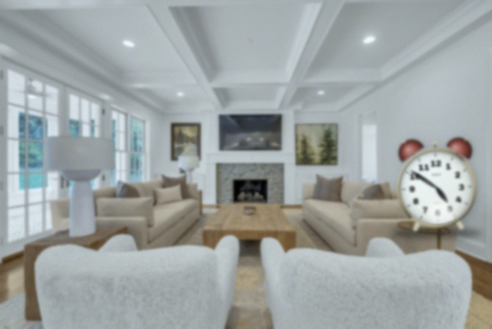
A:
4 h 51 min
